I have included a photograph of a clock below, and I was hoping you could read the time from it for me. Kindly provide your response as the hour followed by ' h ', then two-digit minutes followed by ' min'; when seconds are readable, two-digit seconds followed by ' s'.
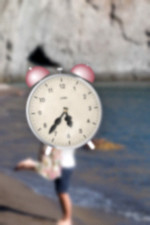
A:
5 h 37 min
